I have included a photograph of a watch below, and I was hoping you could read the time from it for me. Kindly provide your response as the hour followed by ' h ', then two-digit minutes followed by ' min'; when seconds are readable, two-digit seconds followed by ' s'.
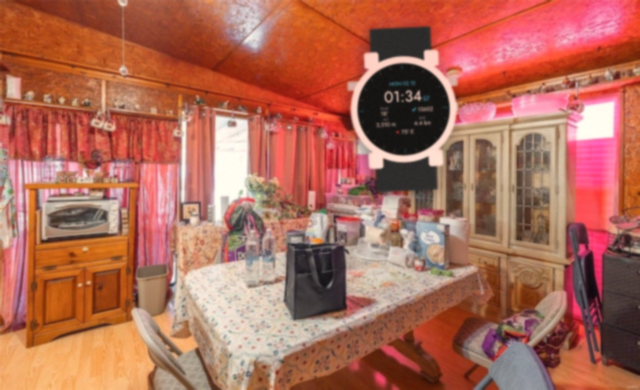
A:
1 h 34 min
